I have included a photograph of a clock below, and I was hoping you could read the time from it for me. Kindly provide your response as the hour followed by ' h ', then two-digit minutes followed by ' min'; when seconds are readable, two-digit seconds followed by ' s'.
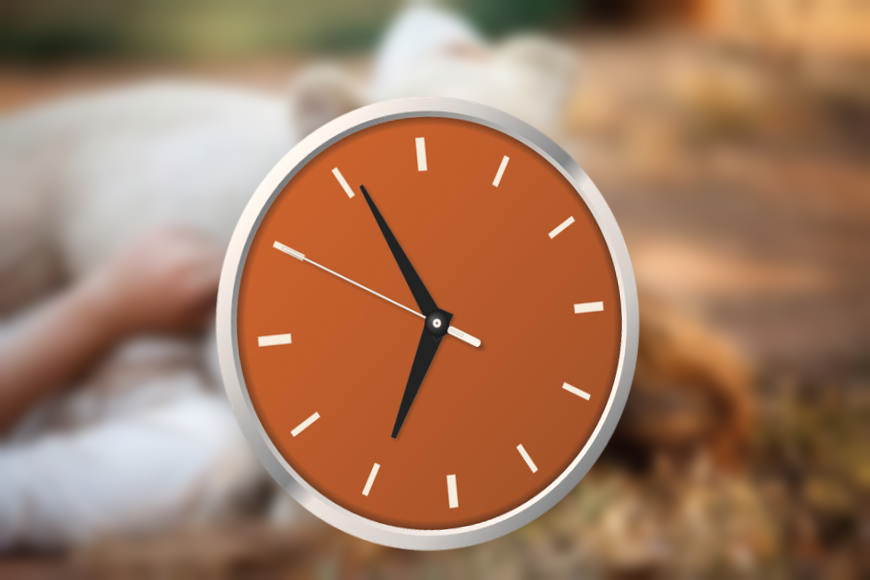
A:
6 h 55 min 50 s
